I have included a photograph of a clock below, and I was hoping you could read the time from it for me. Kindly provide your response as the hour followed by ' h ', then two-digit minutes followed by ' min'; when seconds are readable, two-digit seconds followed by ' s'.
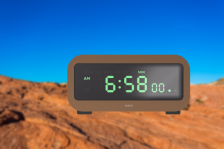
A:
6 h 58 min 00 s
